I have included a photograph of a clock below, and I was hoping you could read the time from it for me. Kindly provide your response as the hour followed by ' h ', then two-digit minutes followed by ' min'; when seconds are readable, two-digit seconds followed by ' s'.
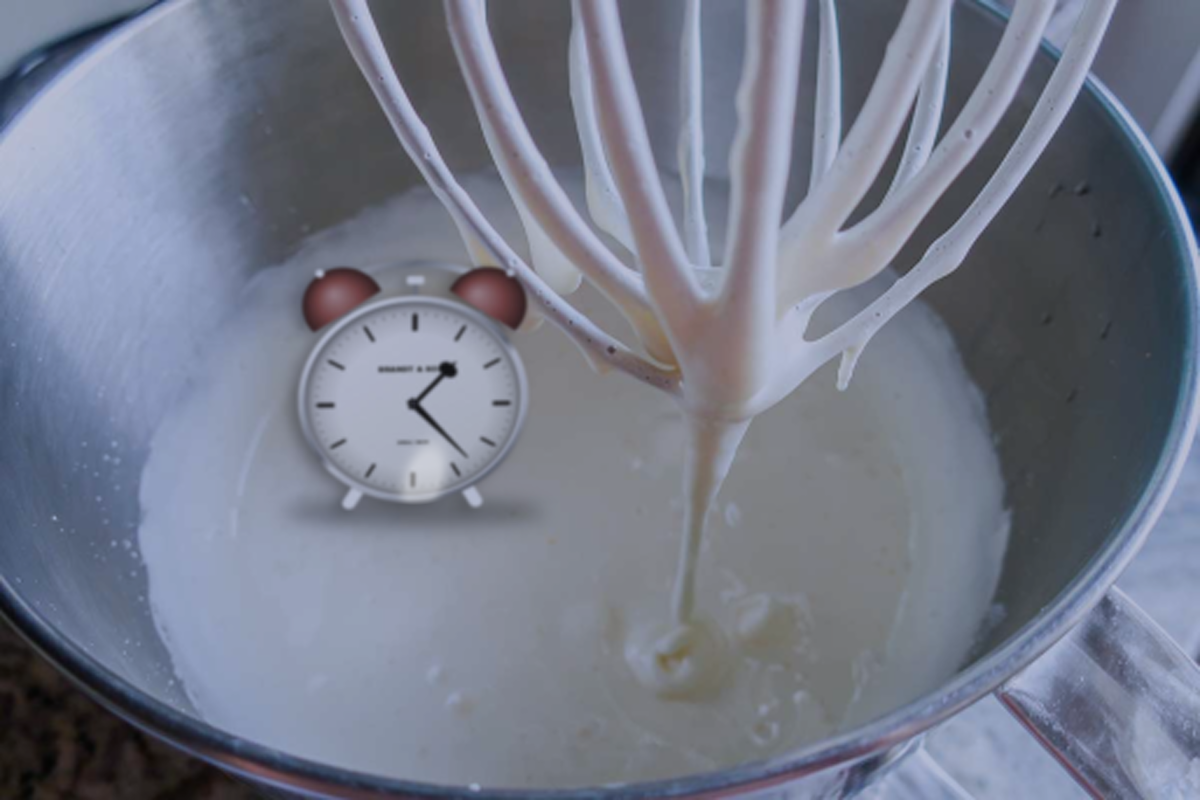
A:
1 h 23 min
